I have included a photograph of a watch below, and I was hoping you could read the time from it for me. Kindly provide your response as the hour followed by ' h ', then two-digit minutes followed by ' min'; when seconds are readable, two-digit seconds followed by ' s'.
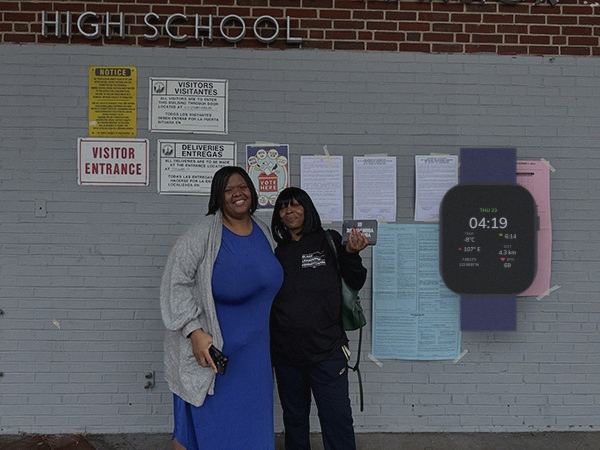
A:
4 h 19 min
